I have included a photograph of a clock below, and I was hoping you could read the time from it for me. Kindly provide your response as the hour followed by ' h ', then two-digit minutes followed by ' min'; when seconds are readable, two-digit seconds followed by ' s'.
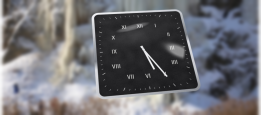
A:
5 h 25 min
